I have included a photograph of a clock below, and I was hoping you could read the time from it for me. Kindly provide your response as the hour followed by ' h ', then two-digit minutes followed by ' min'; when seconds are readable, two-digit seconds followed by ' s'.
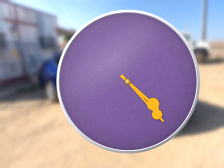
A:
4 h 23 min
